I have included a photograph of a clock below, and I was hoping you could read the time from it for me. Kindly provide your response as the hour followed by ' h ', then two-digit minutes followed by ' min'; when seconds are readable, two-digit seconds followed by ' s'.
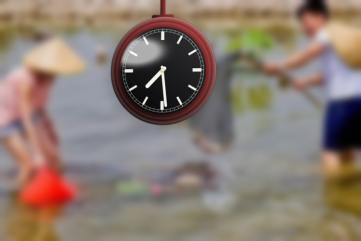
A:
7 h 29 min
